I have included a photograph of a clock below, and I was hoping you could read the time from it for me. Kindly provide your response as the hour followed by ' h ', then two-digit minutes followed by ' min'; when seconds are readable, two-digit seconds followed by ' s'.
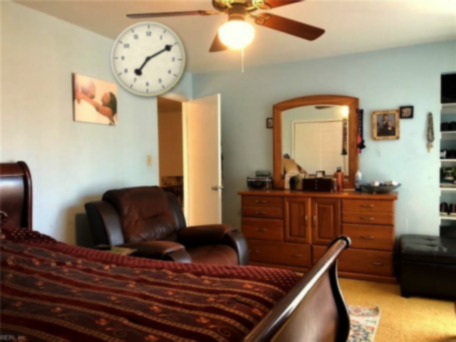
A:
7 h 10 min
